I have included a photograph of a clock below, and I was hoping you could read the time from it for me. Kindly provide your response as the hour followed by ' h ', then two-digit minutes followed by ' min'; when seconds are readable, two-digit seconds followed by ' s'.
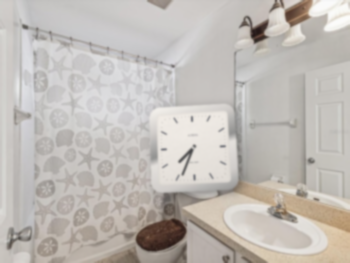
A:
7 h 34 min
